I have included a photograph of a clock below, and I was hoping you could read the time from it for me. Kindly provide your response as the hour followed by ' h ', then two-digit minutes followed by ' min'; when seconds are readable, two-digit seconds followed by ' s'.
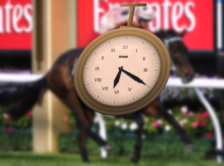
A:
6 h 20 min
